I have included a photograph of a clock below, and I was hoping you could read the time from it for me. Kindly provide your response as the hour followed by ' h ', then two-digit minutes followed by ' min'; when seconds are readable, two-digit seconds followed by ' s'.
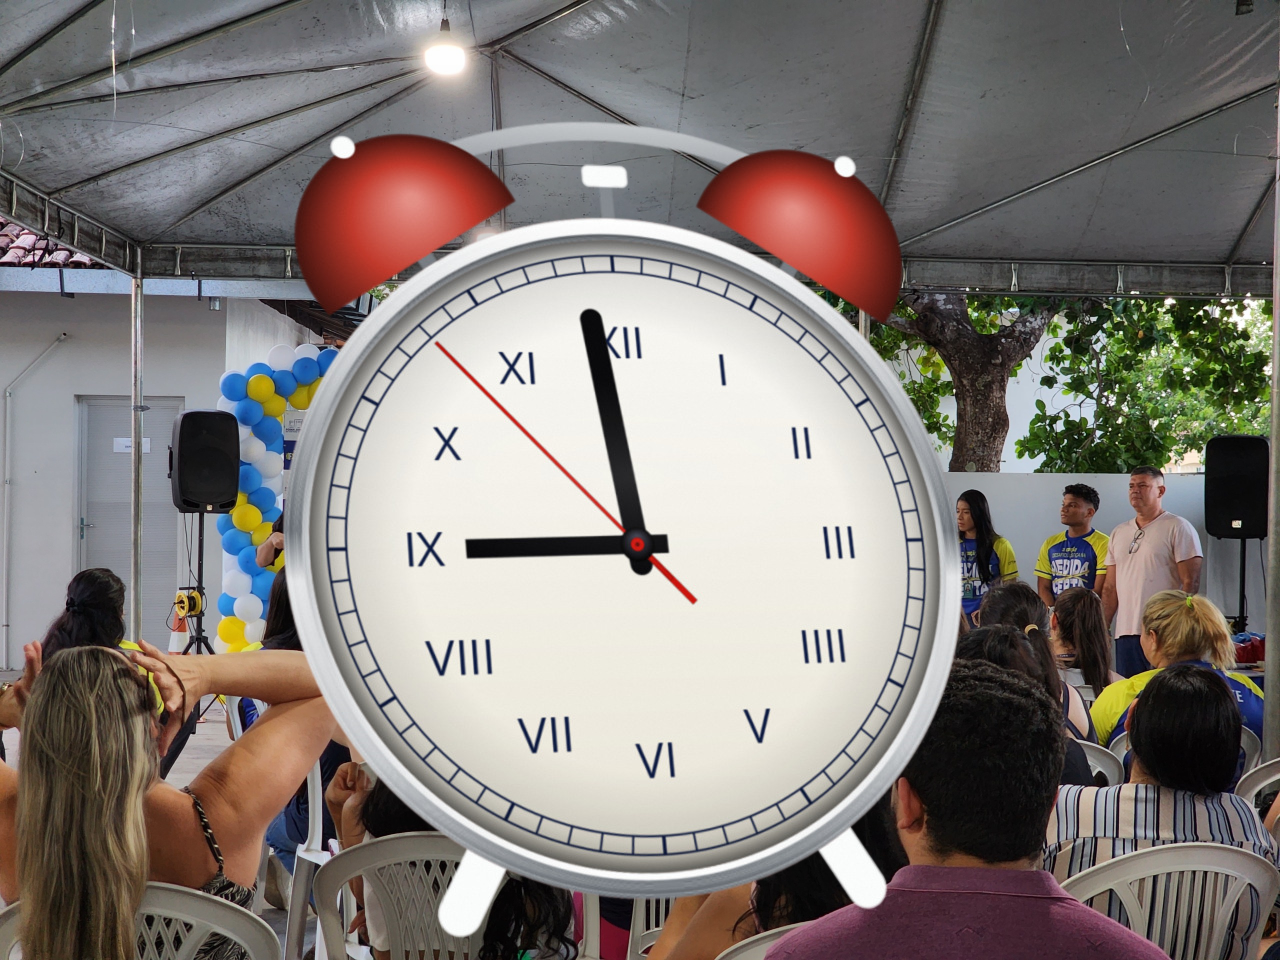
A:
8 h 58 min 53 s
